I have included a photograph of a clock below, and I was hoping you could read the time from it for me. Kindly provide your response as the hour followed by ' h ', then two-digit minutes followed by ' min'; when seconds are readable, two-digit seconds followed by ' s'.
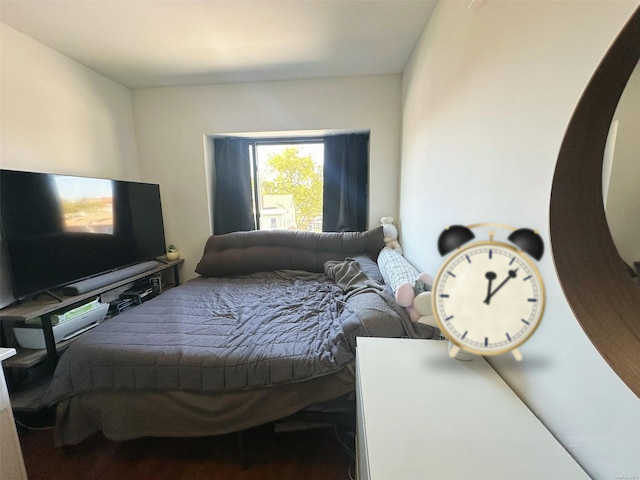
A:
12 h 07 min
